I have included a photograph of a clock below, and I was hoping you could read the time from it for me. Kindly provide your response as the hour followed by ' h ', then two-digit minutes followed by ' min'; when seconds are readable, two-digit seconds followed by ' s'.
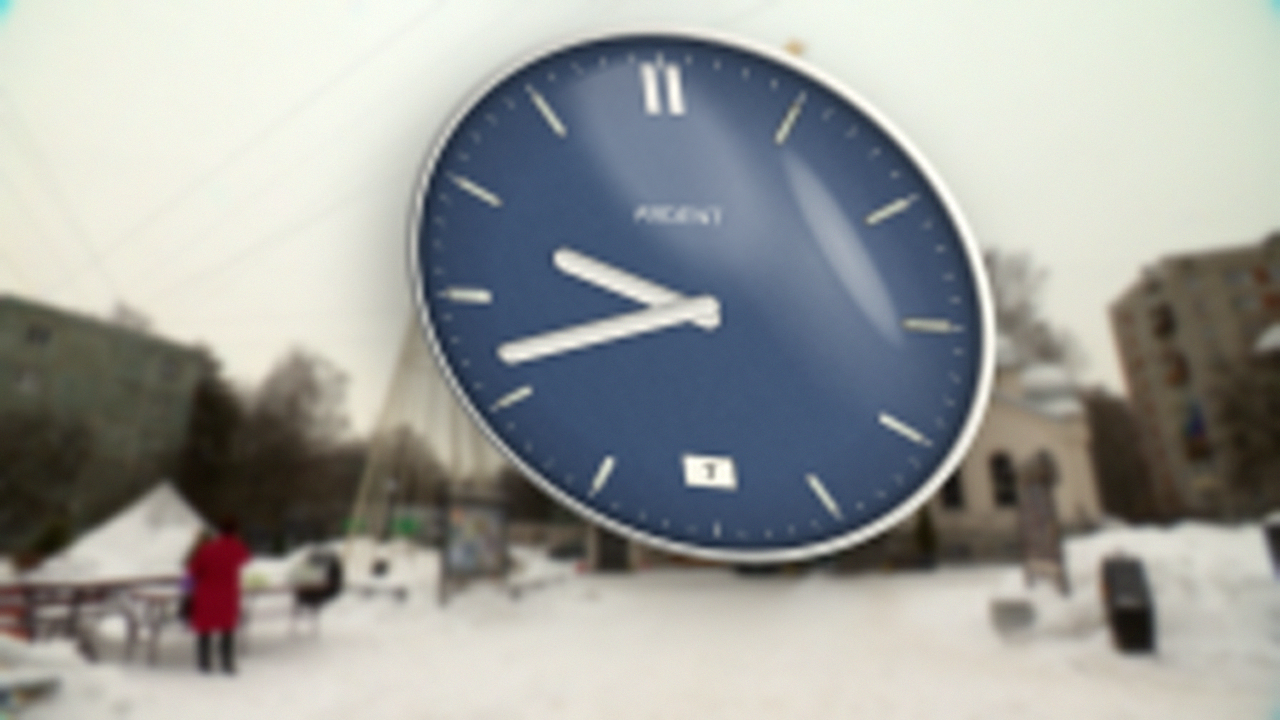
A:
9 h 42 min
